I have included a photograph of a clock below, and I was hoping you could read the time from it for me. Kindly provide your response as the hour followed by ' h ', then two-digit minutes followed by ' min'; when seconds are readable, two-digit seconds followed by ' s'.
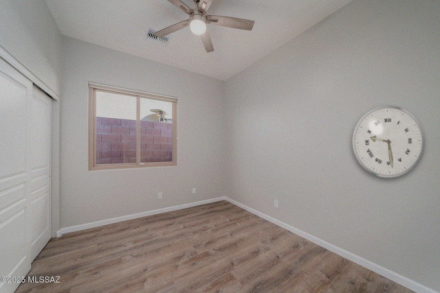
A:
9 h 29 min
